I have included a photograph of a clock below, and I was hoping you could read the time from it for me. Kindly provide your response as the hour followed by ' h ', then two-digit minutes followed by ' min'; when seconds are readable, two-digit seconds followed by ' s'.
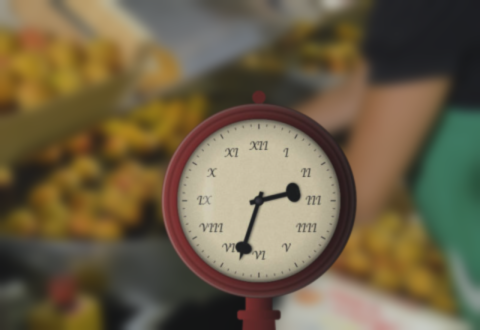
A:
2 h 33 min
